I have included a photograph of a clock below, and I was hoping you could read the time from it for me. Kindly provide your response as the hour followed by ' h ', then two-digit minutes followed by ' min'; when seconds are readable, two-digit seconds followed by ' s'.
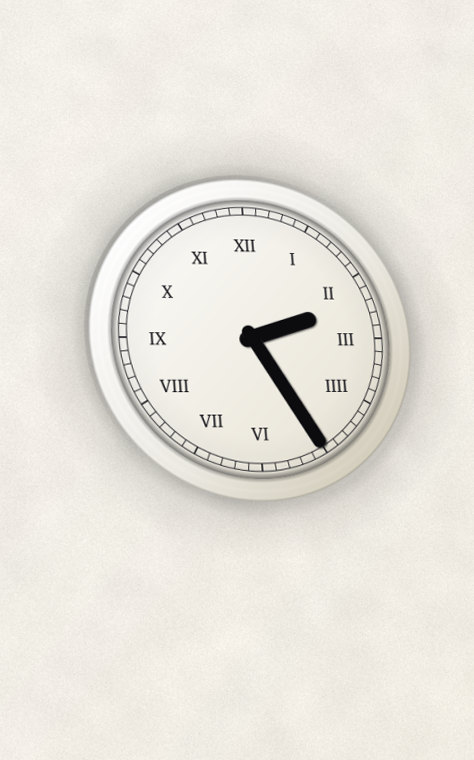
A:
2 h 25 min
